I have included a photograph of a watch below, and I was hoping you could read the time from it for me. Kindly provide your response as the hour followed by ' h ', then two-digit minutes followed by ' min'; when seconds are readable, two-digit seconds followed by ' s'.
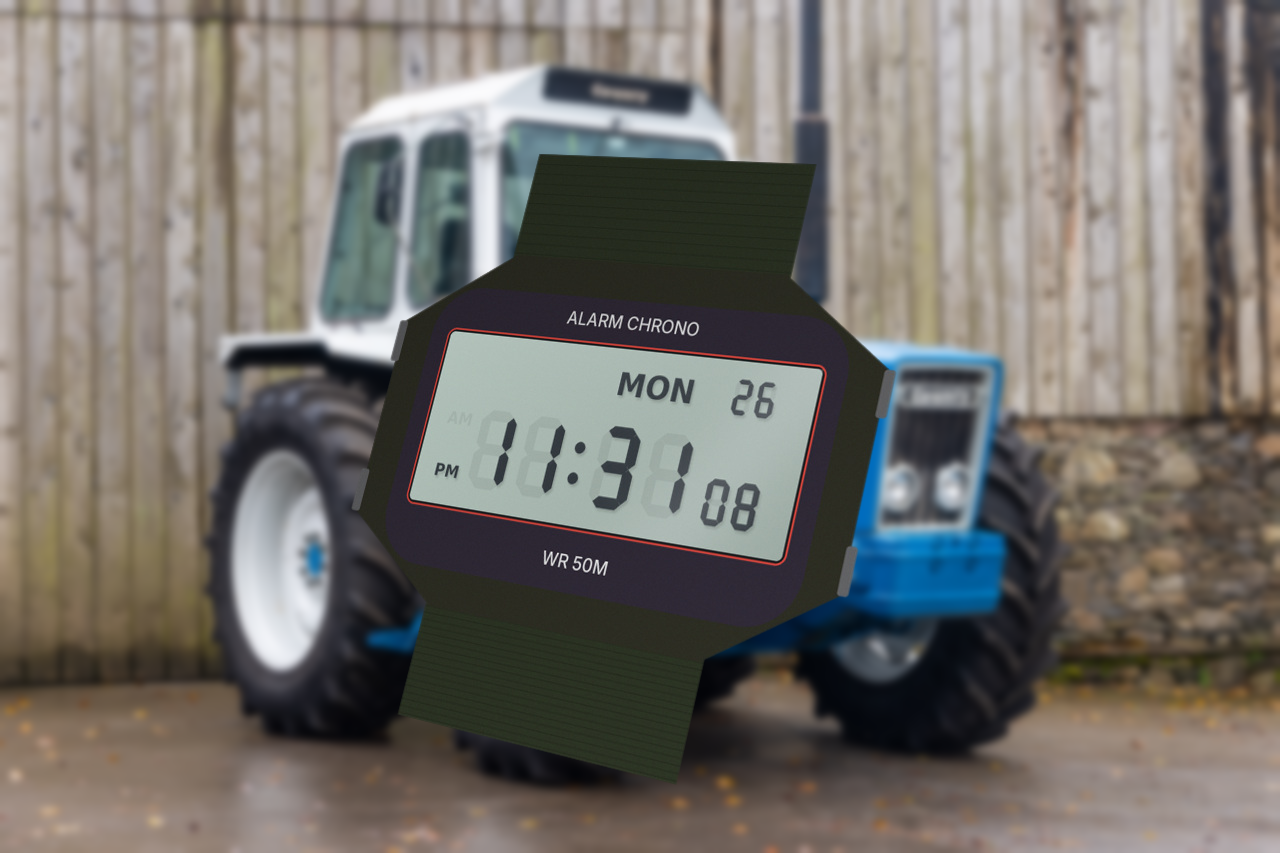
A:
11 h 31 min 08 s
